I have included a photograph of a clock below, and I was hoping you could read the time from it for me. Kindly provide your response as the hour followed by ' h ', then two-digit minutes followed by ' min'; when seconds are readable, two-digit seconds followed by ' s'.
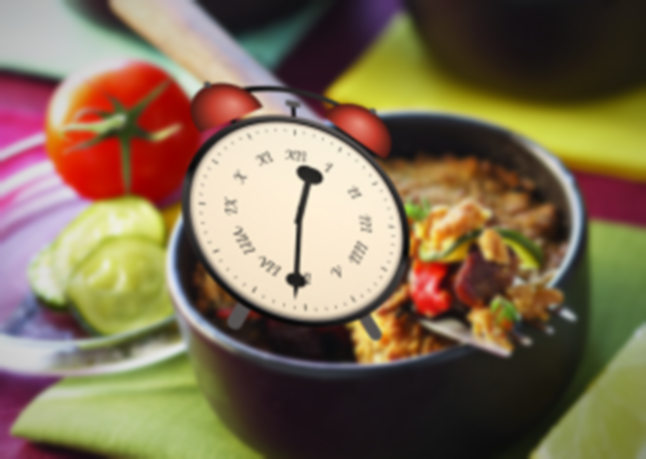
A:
12 h 31 min
